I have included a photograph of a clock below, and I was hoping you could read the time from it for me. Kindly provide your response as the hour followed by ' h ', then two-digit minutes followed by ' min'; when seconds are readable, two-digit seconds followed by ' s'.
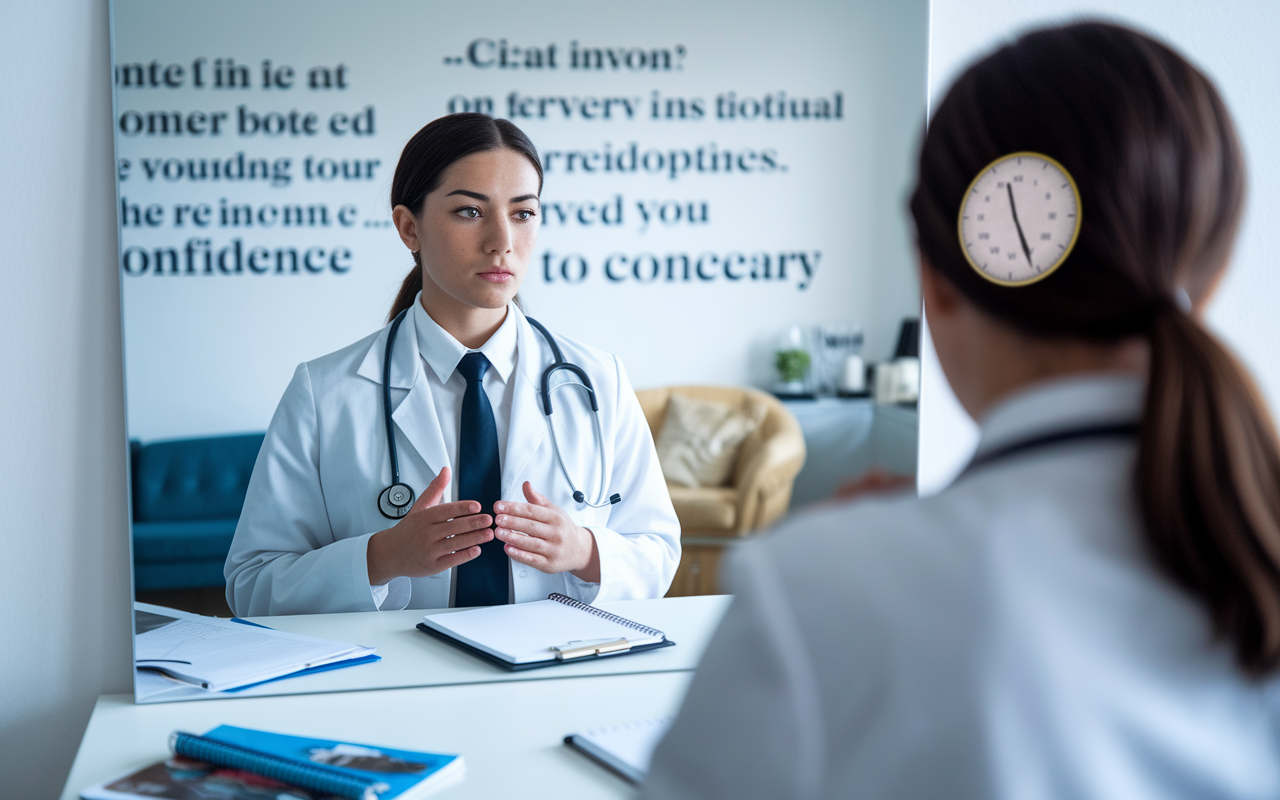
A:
11 h 26 min
